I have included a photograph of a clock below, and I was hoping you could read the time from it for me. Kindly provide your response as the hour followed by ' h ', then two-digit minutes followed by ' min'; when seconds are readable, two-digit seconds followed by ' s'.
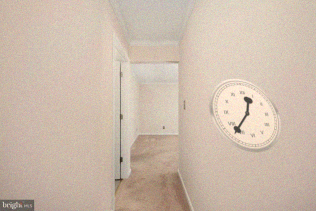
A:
12 h 37 min
